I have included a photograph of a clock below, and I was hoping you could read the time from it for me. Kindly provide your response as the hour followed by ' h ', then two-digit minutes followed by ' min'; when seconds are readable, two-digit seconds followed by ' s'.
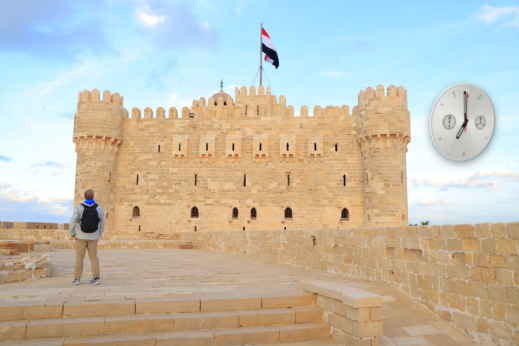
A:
6 h 59 min
